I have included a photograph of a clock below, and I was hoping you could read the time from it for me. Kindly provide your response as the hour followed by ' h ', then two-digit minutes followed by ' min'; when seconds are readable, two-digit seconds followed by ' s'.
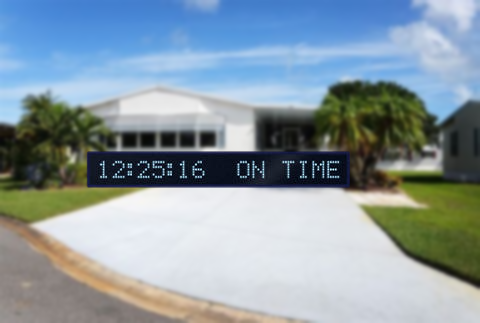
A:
12 h 25 min 16 s
